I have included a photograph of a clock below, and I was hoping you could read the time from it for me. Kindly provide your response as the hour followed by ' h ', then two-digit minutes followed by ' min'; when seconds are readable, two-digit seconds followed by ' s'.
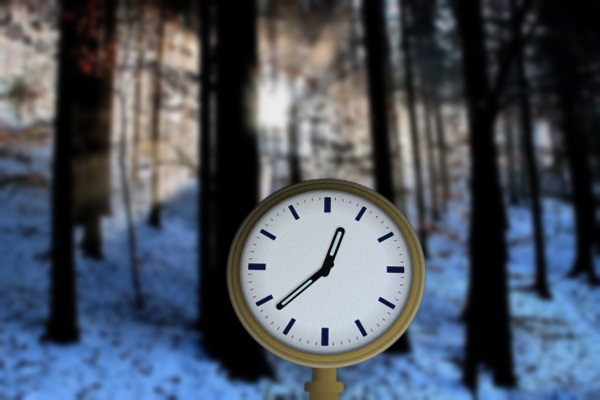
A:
12 h 38 min
